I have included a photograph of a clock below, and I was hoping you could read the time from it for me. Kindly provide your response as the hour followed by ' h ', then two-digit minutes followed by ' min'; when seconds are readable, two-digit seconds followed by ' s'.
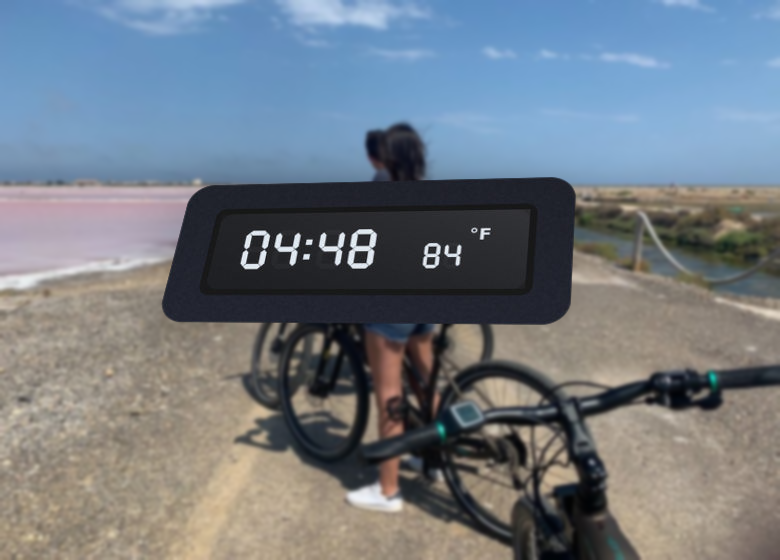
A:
4 h 48 min
